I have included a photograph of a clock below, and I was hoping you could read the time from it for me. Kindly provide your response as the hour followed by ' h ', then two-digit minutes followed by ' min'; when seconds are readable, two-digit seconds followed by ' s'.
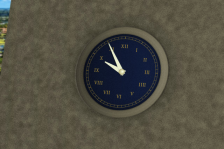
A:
9 h 55 min
